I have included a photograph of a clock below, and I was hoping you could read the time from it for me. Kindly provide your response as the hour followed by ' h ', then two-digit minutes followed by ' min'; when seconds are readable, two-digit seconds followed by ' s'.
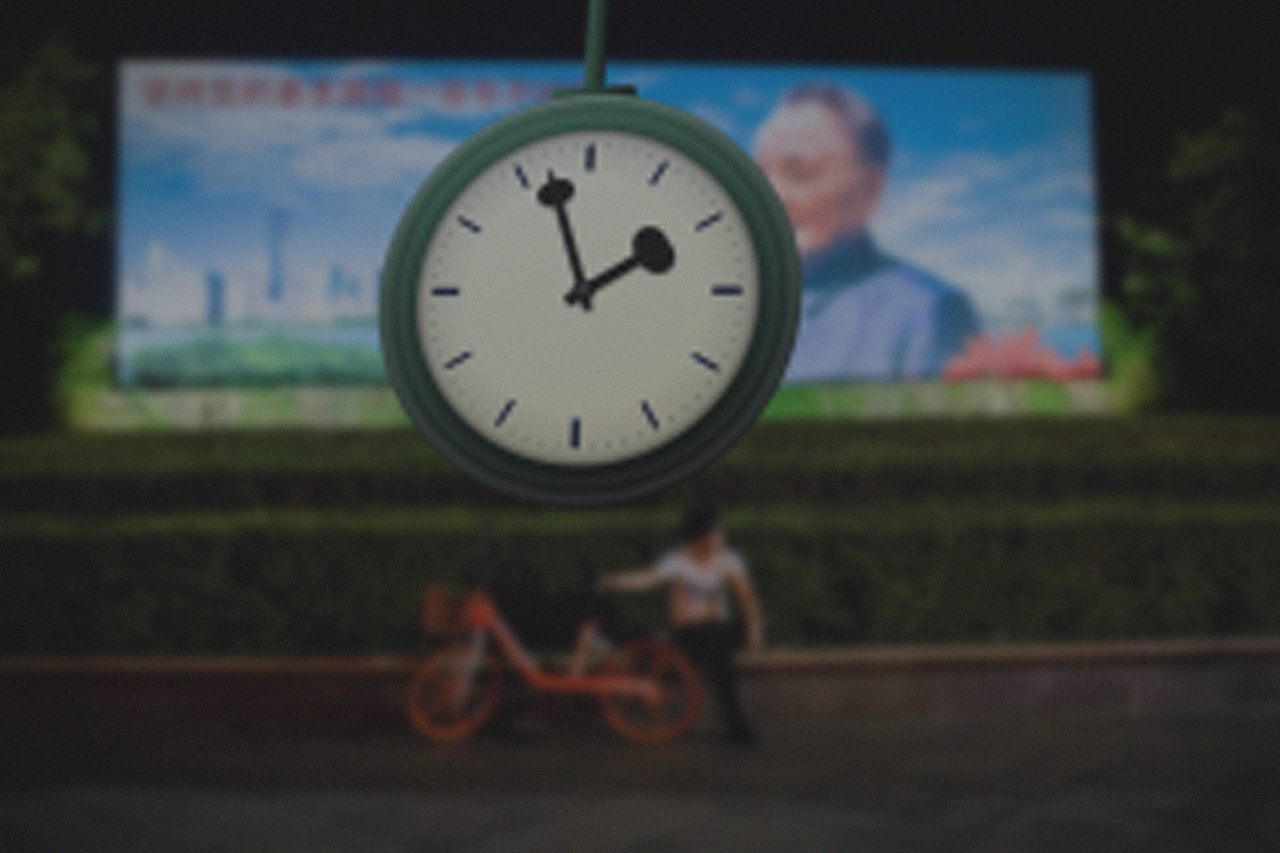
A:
1 h 57 min
